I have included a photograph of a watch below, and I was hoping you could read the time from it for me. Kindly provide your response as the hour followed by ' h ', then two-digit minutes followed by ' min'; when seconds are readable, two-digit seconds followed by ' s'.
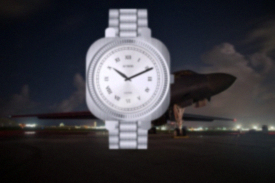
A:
10 h 11 min
